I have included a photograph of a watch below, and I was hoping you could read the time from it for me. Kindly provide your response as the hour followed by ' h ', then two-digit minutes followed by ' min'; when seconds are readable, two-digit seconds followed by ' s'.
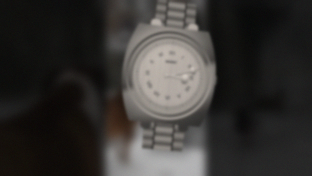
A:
3 h 12 min
